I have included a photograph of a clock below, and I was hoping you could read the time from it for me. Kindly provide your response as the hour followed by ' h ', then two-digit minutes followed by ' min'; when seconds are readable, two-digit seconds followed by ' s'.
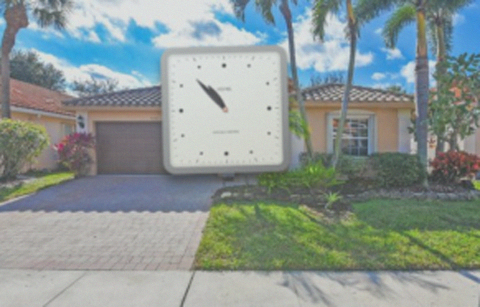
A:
10 h 53 min
